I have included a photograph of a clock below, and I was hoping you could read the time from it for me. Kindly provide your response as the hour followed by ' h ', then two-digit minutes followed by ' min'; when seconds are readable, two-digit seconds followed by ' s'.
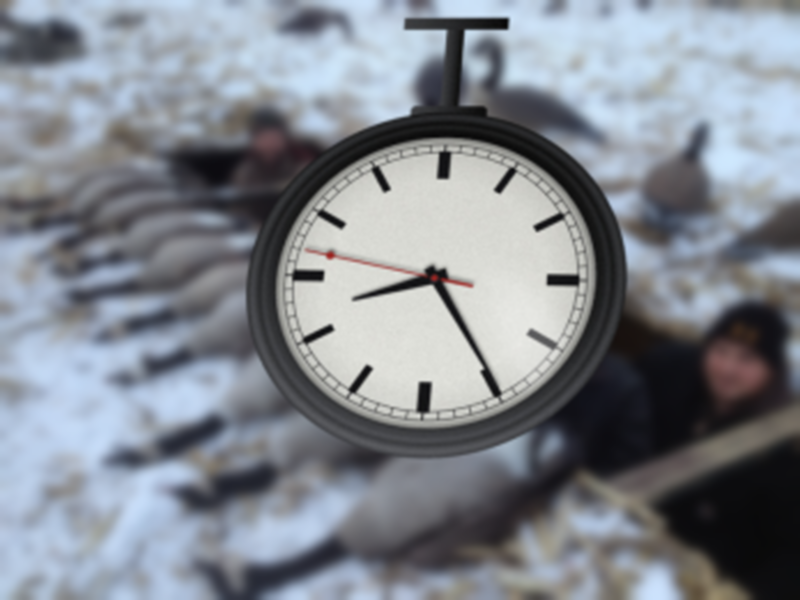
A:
8 h 24 min 47 s
